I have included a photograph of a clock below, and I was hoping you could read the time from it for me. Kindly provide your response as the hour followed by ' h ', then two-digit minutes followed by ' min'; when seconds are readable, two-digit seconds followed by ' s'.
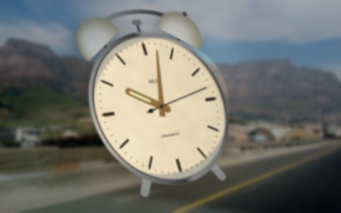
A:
10 h 02 min 13 s
